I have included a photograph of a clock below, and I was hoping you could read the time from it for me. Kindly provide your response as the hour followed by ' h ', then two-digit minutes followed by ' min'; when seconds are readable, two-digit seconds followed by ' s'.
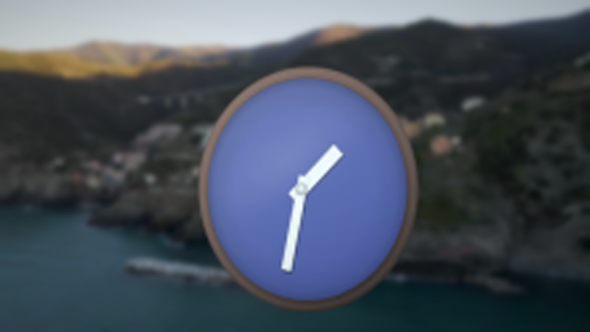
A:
1 h 32 min
